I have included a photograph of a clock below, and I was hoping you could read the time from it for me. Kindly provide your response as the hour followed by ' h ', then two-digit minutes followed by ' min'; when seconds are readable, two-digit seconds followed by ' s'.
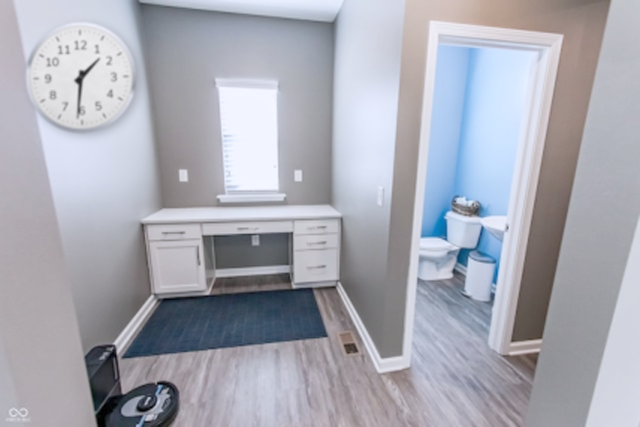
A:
1 h 31 min
